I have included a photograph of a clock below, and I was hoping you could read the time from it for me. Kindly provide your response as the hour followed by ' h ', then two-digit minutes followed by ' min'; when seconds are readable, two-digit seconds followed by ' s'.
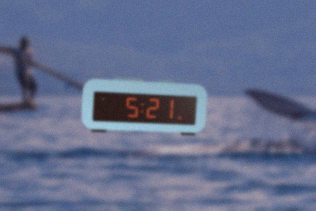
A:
5 h 21 min
